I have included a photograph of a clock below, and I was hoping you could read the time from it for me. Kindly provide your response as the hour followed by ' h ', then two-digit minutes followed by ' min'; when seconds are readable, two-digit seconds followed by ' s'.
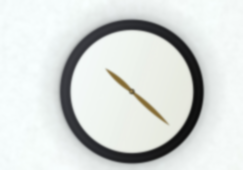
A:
10 h 22 min
